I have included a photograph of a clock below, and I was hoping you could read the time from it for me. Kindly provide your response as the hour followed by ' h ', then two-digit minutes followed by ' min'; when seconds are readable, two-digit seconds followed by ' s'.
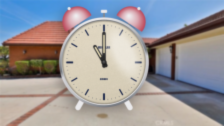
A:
11 h 00 min
